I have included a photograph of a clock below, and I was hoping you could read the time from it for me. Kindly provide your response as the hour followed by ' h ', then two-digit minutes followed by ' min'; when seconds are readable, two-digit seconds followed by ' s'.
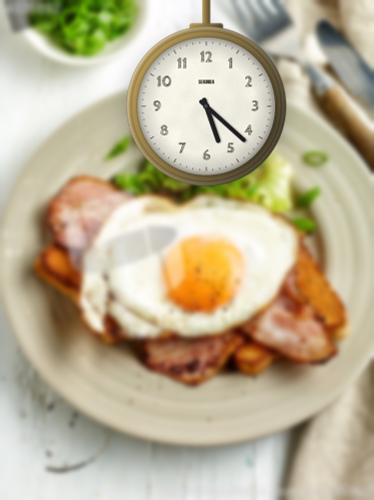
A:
5 h 22 min
